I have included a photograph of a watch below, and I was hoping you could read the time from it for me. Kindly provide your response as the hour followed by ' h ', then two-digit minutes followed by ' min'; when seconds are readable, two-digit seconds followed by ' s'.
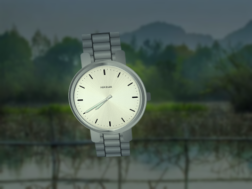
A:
7 h 40 min
